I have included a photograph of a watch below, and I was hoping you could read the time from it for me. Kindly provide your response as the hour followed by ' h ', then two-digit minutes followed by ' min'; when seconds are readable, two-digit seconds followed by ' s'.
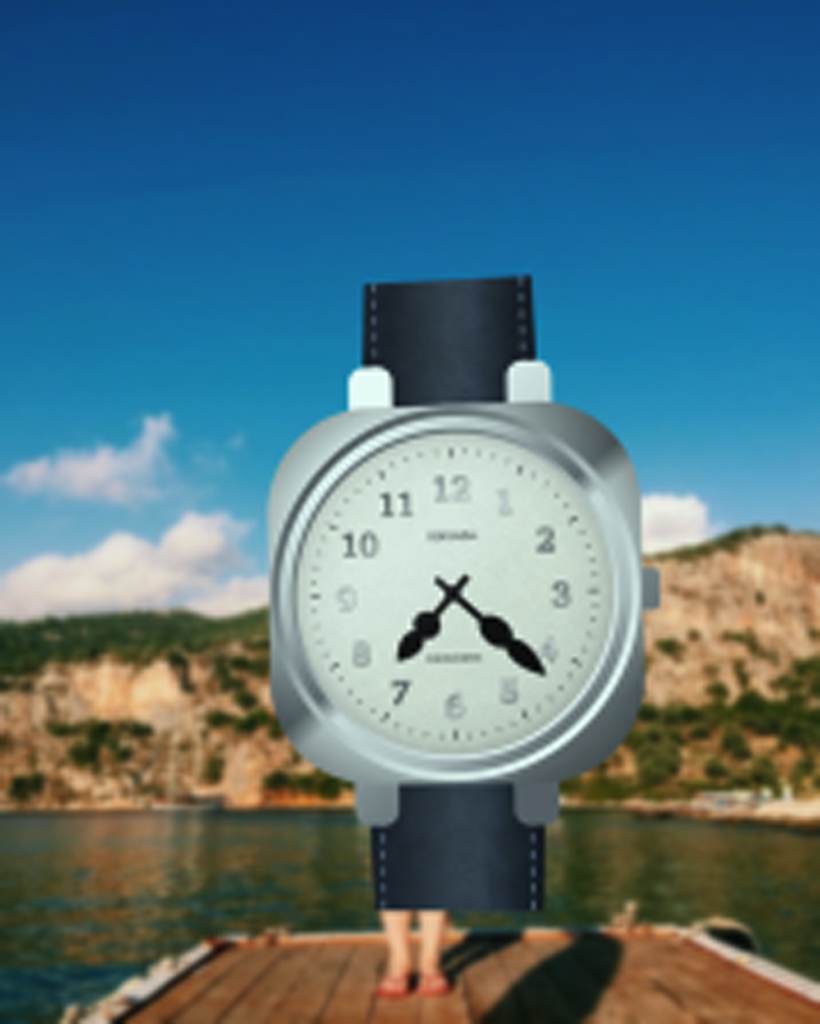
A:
7 h 22 min
